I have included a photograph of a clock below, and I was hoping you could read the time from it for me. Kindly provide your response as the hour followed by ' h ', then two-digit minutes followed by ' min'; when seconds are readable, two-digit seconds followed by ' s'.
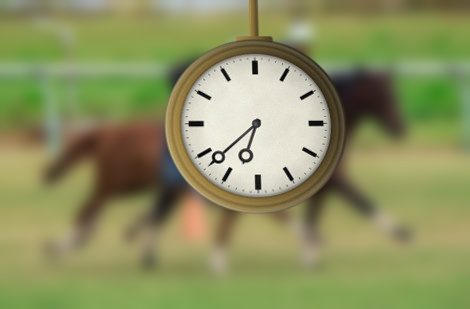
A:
6 h 38 min
